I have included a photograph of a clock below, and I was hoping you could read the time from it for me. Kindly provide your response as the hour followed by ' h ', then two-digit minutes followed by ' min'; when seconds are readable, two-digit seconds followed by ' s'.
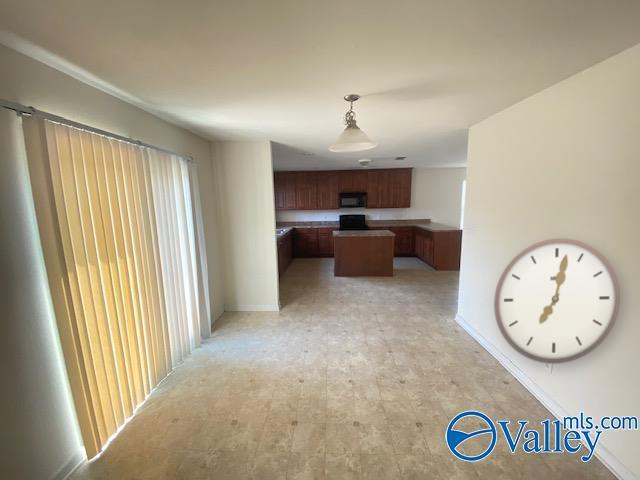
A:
7 h 02 min
